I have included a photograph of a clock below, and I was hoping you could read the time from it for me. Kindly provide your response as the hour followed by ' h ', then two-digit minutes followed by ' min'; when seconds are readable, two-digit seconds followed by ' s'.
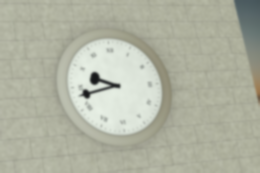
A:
9 h 43 min
